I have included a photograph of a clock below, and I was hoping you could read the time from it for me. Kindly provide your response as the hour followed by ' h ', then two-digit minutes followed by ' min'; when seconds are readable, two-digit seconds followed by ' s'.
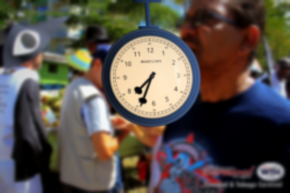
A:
7 h 34 min
